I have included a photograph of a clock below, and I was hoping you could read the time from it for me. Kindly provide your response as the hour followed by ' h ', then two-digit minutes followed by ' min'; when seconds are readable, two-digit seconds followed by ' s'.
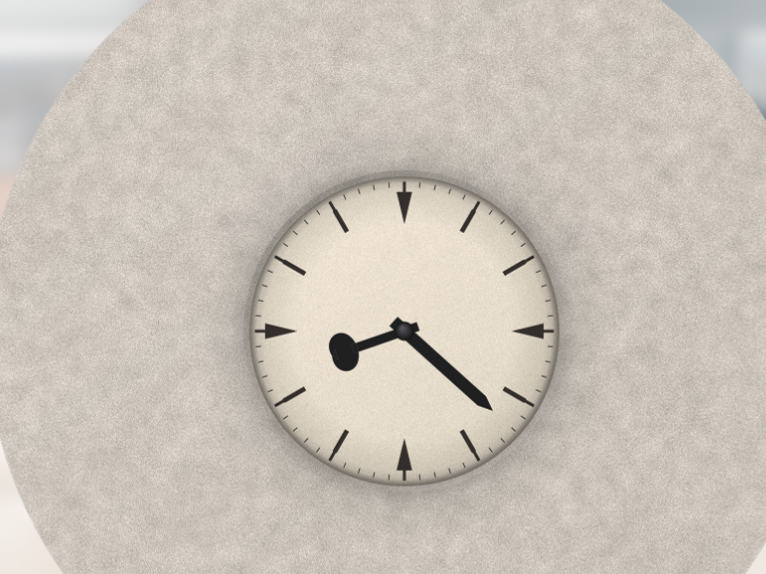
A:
8 h 22 min
